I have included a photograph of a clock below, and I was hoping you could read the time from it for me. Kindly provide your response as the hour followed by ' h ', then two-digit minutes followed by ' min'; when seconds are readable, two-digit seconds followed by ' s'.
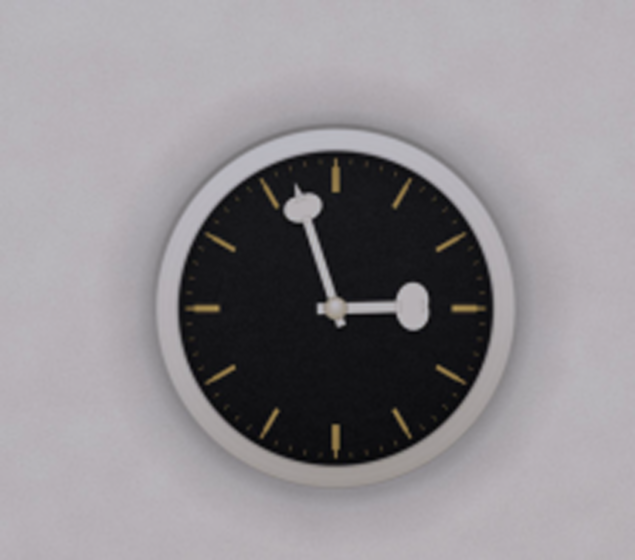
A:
2 h 57 min
